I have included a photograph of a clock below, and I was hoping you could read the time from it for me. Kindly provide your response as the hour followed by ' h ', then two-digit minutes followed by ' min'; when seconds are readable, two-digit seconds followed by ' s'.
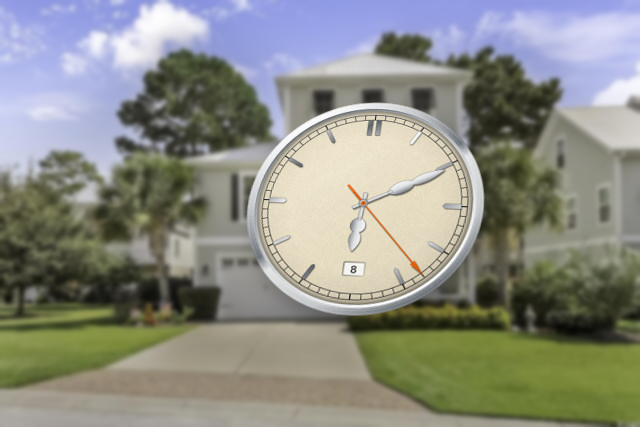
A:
6 h 10 min 23 s
